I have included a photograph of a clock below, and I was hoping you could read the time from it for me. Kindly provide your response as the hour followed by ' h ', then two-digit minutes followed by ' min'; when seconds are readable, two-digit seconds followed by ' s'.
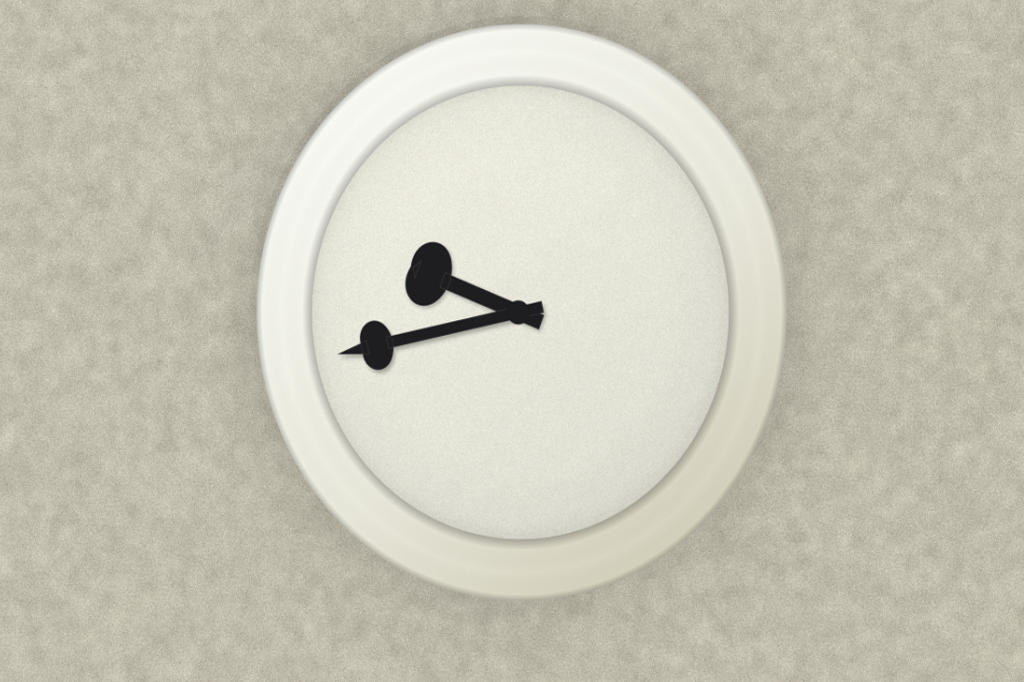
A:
9 h 43 min
